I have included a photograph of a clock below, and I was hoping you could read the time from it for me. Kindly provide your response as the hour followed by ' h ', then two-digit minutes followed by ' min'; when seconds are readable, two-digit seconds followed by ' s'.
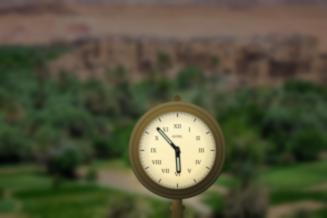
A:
5 h 53 min
